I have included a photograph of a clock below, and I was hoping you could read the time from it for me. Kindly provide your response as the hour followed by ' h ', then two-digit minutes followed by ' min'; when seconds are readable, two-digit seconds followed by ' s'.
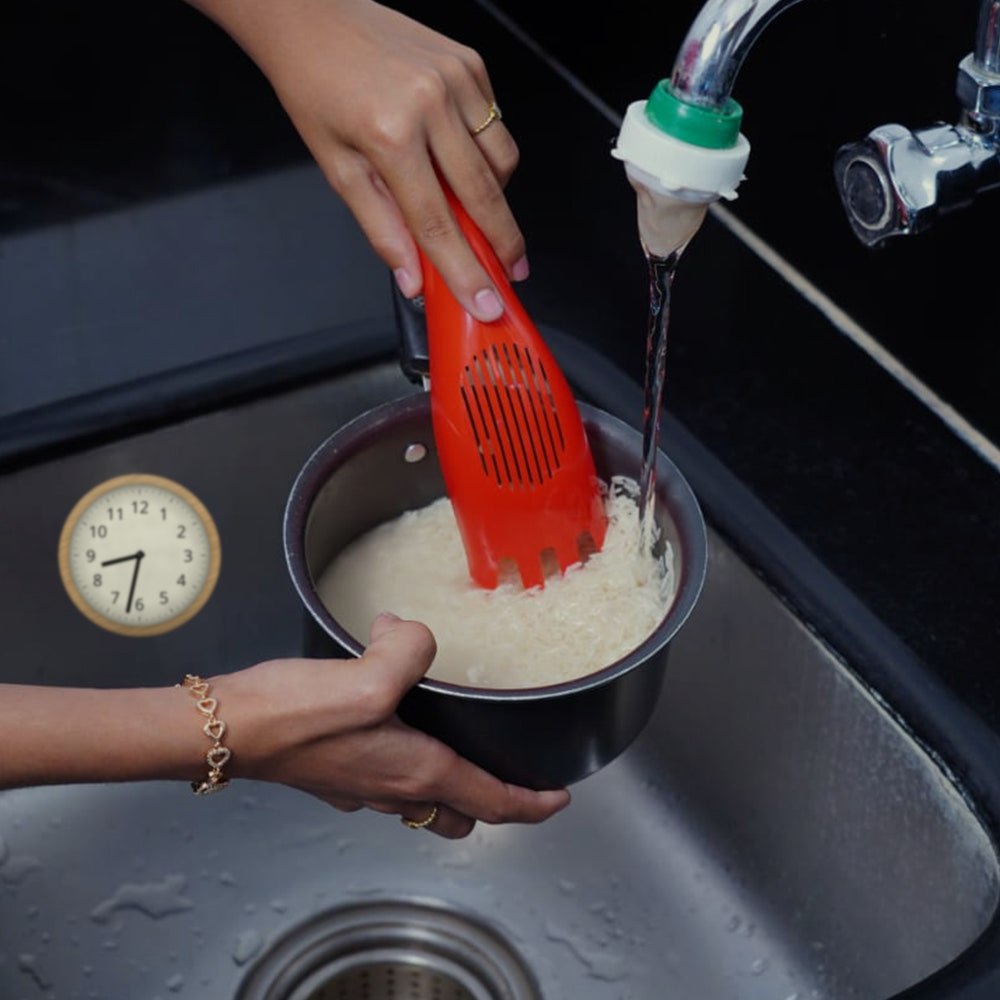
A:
8 h 32 min
